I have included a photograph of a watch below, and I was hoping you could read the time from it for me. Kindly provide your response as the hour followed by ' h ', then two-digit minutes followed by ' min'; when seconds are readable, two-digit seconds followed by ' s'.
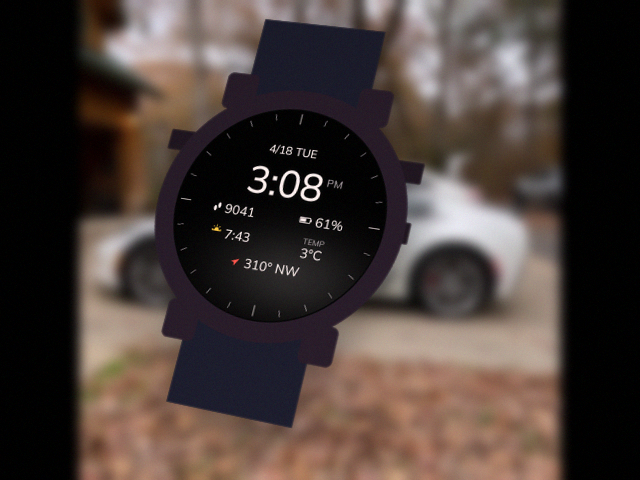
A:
3 h 08 min
